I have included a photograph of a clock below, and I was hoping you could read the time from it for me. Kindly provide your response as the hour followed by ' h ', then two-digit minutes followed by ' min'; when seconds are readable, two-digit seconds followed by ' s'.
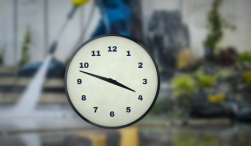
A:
3 h 48 min
